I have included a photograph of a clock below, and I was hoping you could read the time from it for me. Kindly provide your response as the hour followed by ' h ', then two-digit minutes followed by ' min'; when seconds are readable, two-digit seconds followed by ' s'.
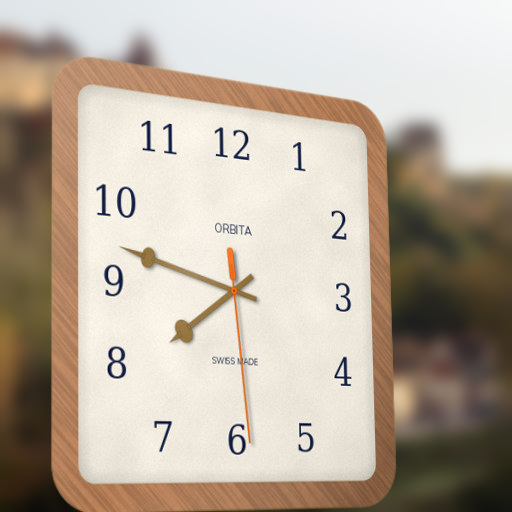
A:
7 h 47 min 29 s
